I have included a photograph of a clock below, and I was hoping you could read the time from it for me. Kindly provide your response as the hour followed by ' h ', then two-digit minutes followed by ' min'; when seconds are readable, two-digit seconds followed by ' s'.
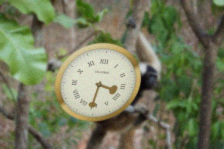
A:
3 h 31 min
